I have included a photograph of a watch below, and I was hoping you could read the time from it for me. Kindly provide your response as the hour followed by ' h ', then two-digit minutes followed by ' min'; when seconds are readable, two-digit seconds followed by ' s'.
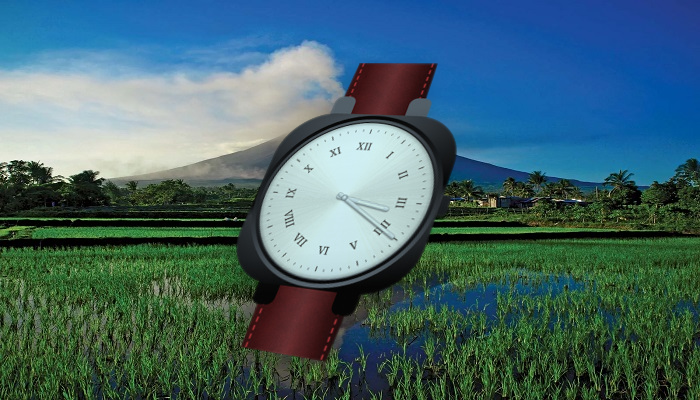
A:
3 h 20 min
